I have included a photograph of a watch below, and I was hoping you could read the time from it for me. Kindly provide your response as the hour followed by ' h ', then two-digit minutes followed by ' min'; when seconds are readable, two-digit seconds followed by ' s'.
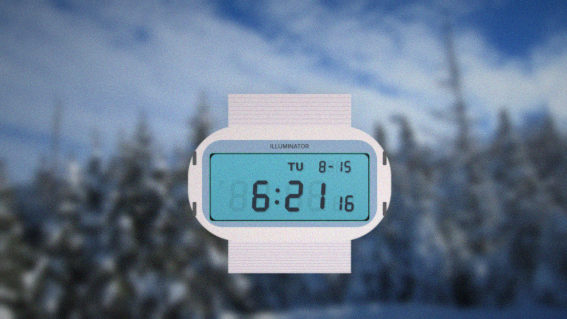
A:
6 h 21 min 16 s
